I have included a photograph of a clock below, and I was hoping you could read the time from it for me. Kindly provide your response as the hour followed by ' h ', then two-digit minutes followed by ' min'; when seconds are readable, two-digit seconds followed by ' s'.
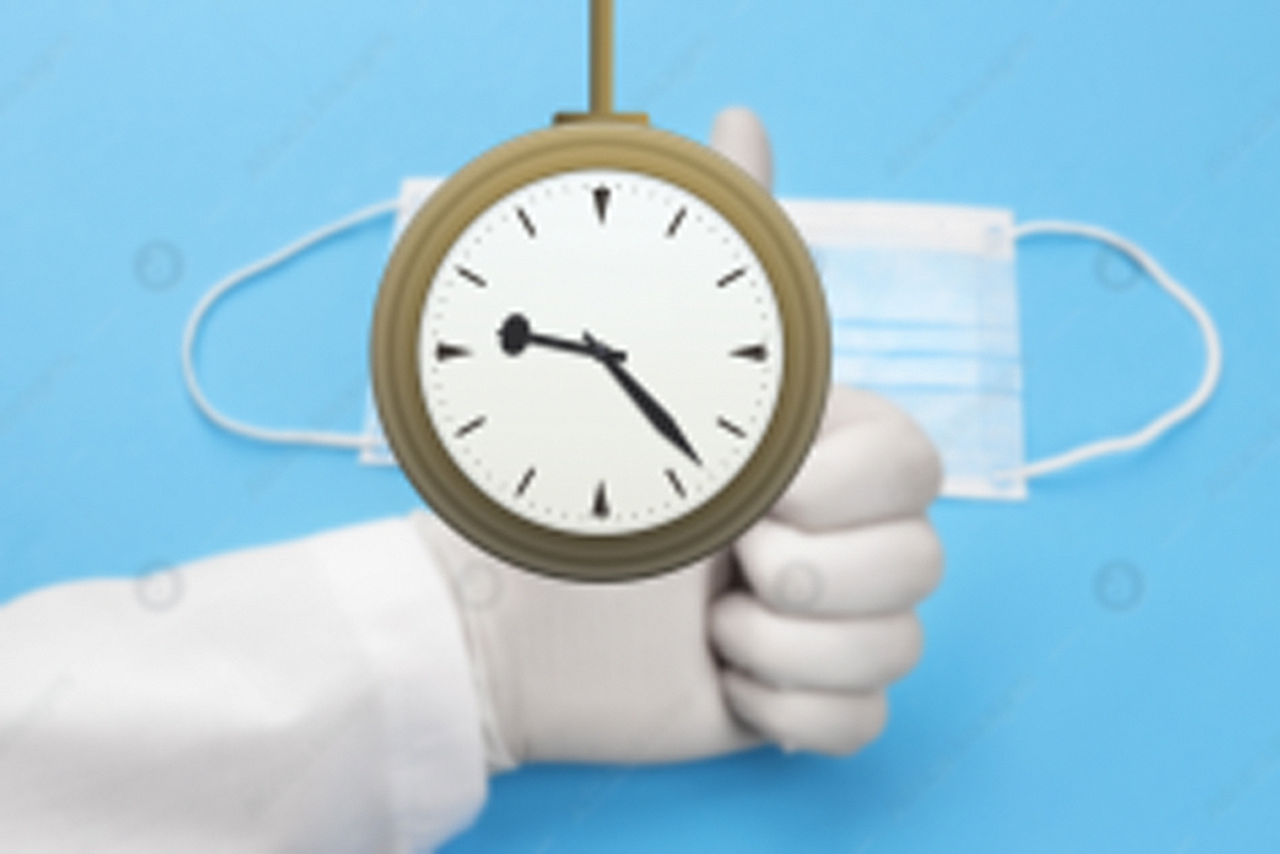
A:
9 h 23 min
